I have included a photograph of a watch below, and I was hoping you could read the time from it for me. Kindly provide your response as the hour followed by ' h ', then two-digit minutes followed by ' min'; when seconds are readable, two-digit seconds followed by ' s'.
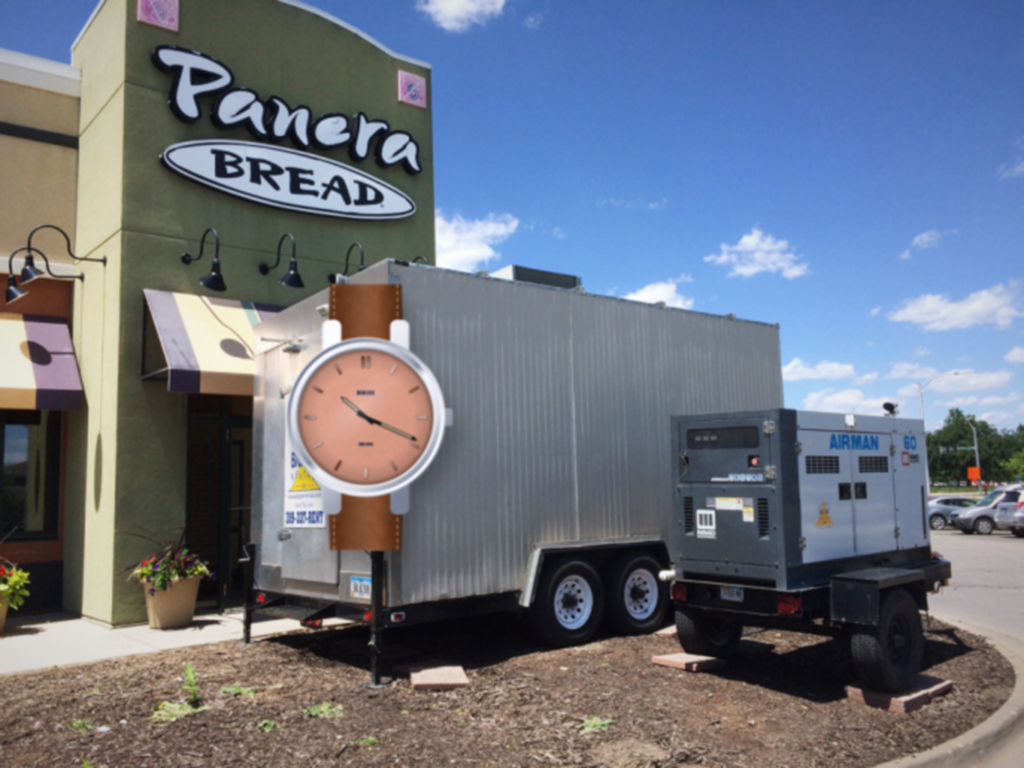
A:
10 h 19 min
